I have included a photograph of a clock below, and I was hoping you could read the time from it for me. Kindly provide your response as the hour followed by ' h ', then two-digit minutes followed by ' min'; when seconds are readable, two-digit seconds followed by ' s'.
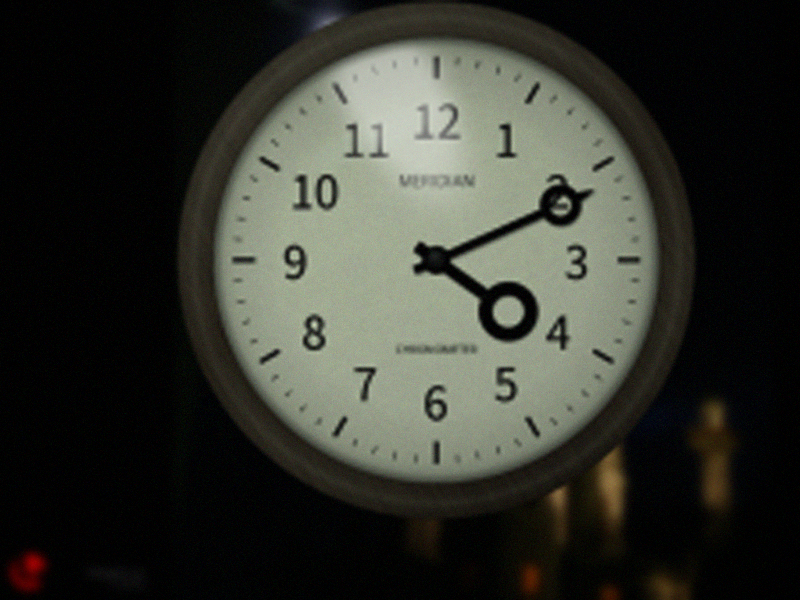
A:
4 h 11 min
